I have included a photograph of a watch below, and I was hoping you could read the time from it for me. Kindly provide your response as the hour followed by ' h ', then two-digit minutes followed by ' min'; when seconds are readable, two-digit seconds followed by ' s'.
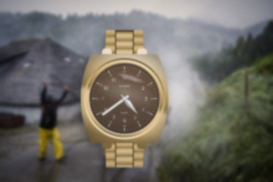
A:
4 h 39 min
